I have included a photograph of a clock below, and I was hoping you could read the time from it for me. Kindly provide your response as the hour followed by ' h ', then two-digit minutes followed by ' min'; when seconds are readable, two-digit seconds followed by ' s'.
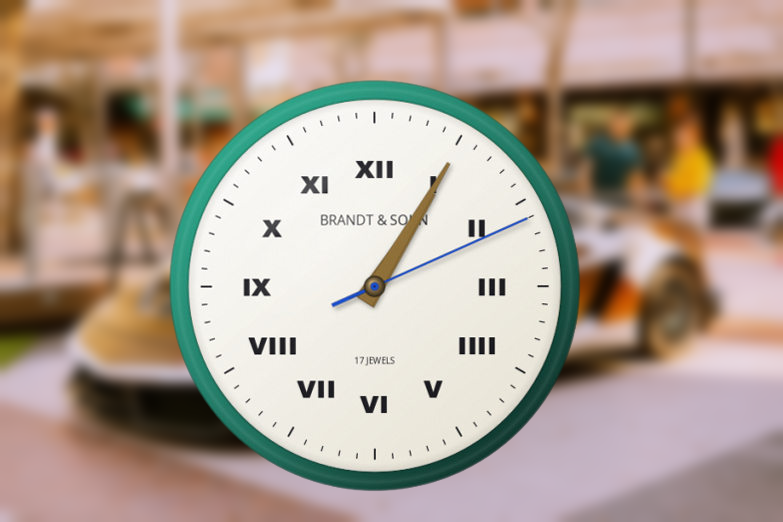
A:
1 h 05 min 11 s
